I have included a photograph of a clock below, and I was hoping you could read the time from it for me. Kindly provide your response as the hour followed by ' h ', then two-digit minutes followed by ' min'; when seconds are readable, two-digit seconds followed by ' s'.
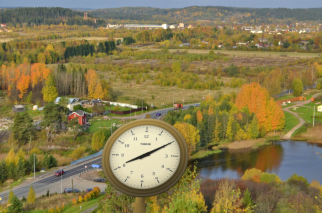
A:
8 h 10 min
